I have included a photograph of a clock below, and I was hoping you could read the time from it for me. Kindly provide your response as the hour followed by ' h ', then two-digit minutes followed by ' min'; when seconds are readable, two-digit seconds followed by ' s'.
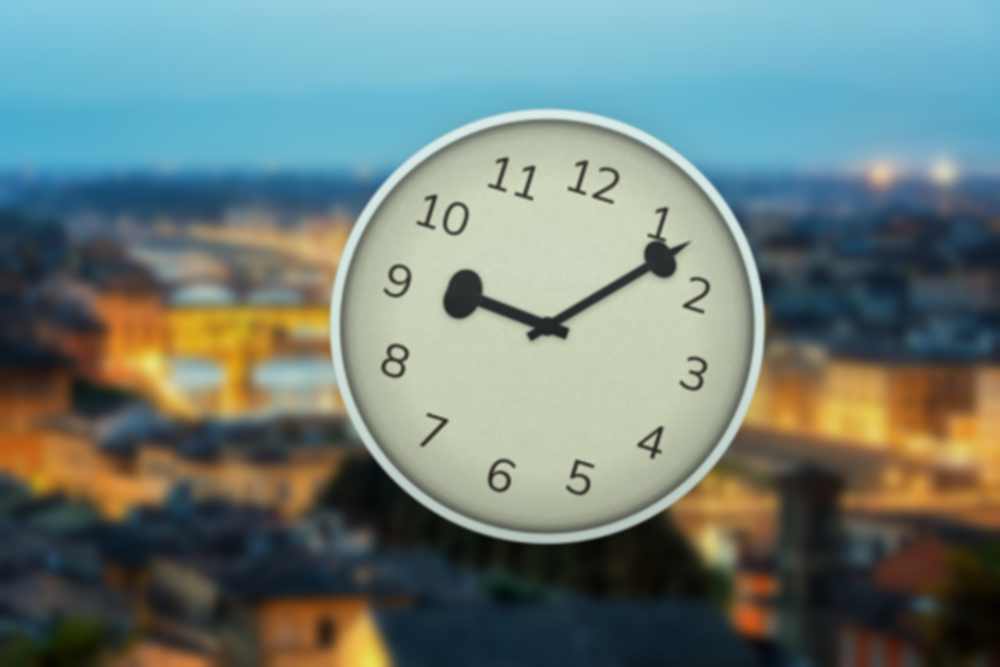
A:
9 h 07 min
